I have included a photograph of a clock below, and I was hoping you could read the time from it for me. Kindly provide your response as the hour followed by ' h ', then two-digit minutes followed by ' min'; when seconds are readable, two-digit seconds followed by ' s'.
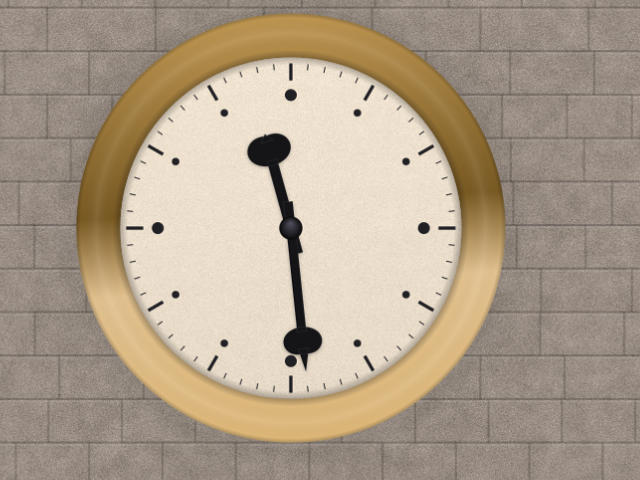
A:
11 h 29 min
